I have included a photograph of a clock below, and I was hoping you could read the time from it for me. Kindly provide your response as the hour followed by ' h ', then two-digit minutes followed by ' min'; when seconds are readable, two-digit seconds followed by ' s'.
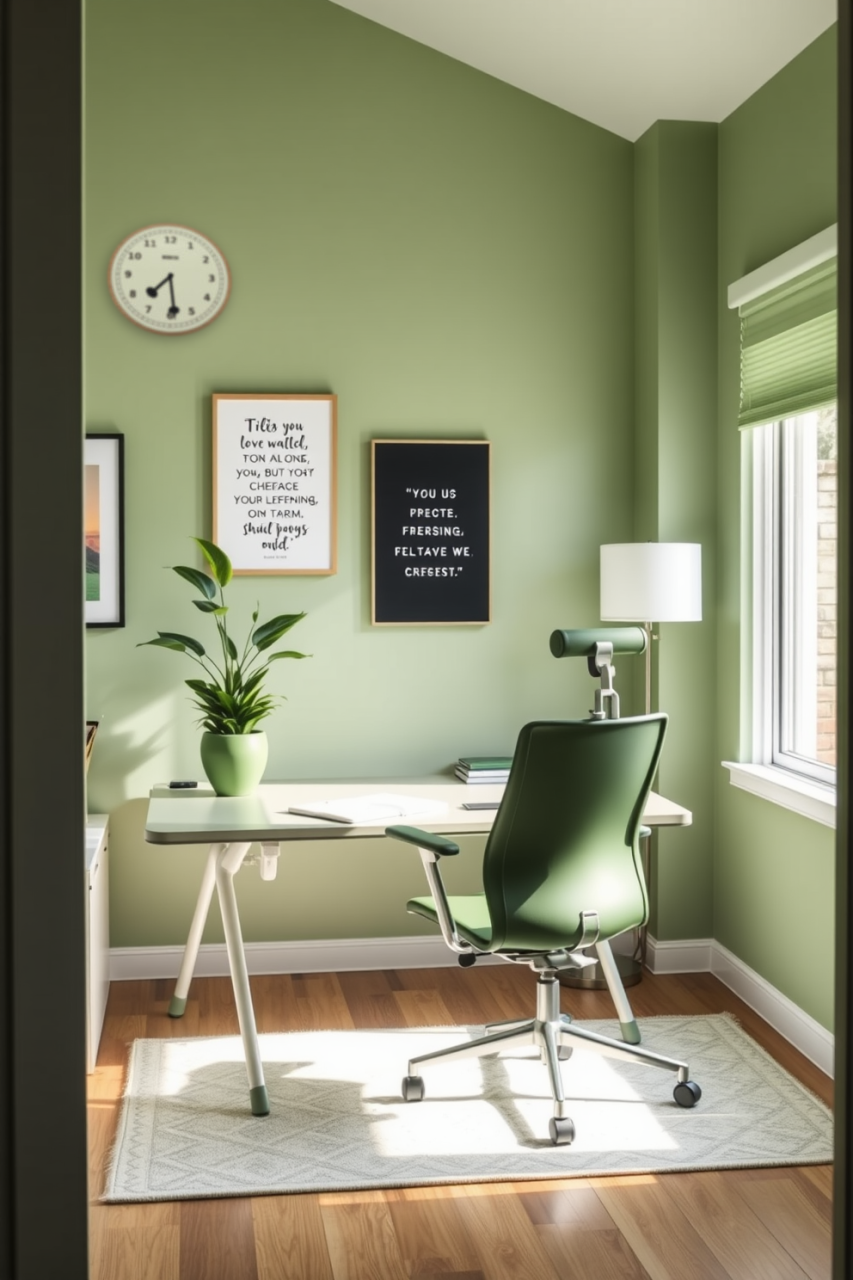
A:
7 h 29 min
